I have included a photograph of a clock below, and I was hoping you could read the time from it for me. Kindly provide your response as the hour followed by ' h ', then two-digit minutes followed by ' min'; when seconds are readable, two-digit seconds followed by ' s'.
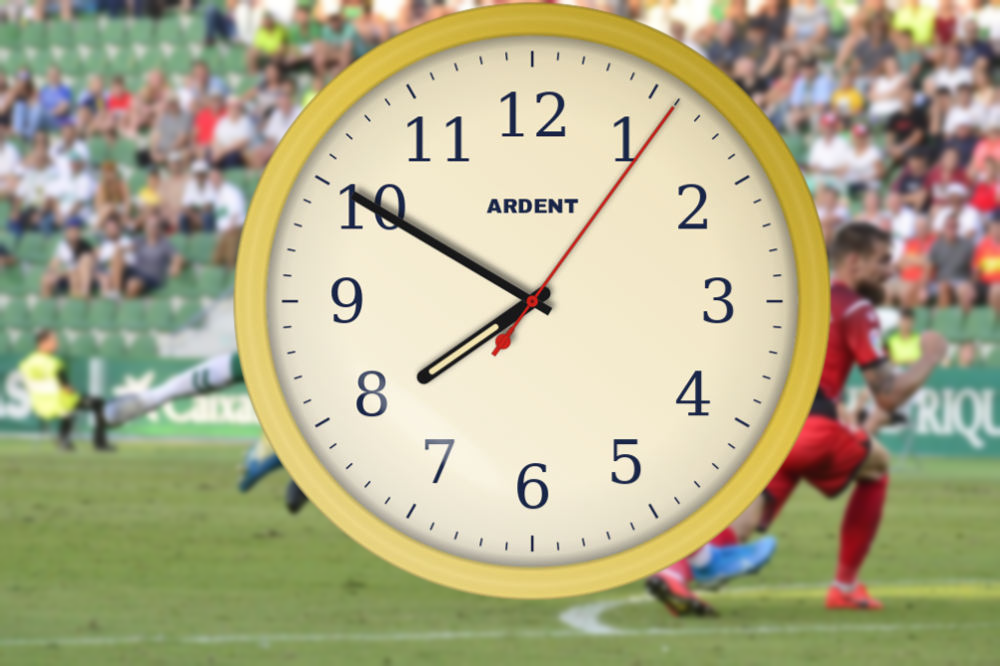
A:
7 h 50 min 06 s
